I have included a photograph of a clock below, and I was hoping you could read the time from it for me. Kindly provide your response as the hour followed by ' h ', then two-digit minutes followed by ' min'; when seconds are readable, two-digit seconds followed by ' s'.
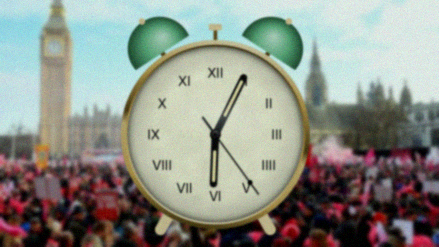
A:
6 h 04 min 24 s
